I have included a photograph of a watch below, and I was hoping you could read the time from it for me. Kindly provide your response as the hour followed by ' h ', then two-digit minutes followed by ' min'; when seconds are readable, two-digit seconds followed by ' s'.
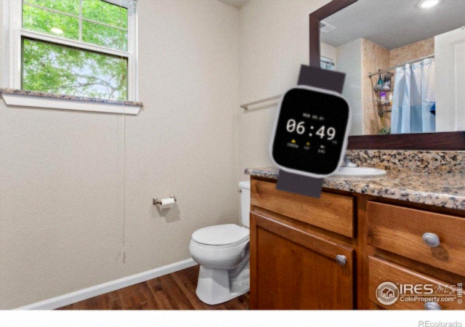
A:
6 h 49 min
